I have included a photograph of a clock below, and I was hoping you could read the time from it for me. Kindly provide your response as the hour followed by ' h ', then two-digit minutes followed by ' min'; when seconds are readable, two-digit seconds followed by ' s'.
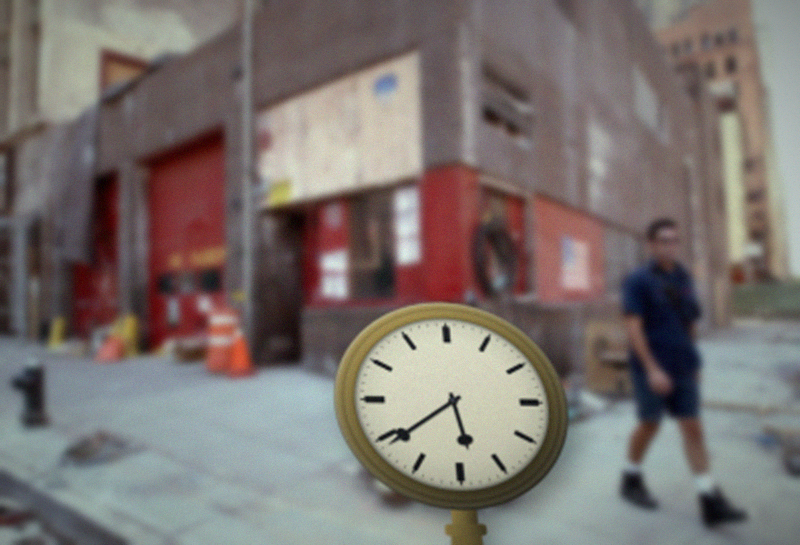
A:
5 h 39 min
